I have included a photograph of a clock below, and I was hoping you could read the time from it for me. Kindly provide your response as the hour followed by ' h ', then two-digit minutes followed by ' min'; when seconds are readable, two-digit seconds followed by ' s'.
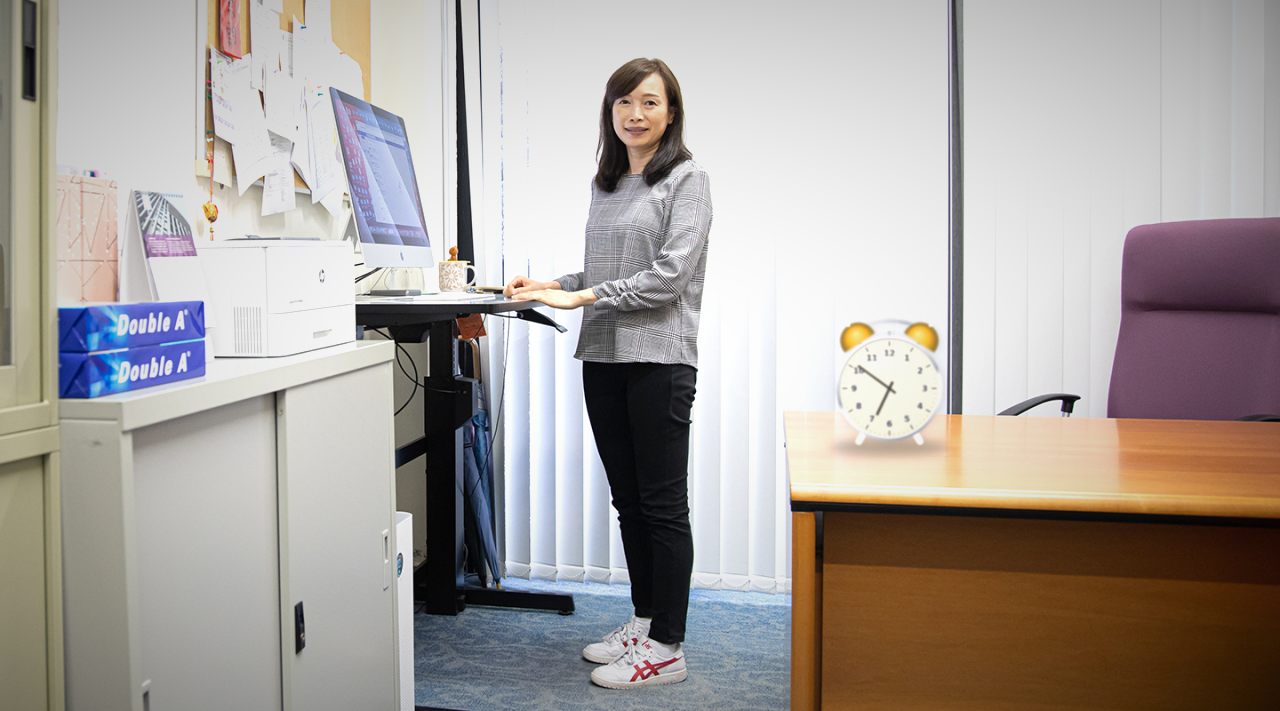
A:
6 h 51 min
